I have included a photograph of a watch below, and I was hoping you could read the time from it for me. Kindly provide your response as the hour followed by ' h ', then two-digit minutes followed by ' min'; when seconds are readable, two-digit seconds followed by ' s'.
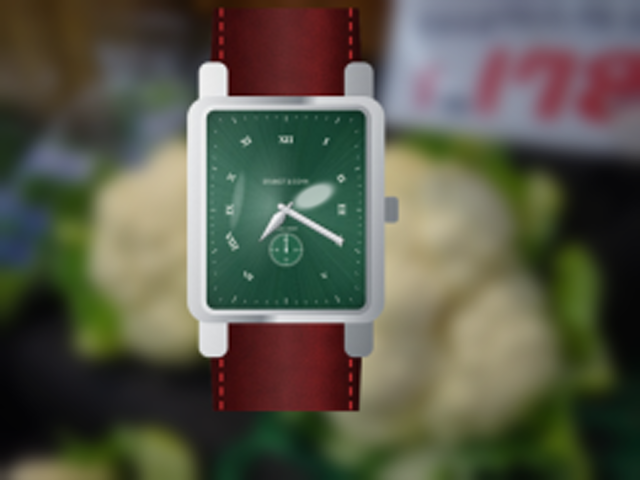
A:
7 h 20 min
